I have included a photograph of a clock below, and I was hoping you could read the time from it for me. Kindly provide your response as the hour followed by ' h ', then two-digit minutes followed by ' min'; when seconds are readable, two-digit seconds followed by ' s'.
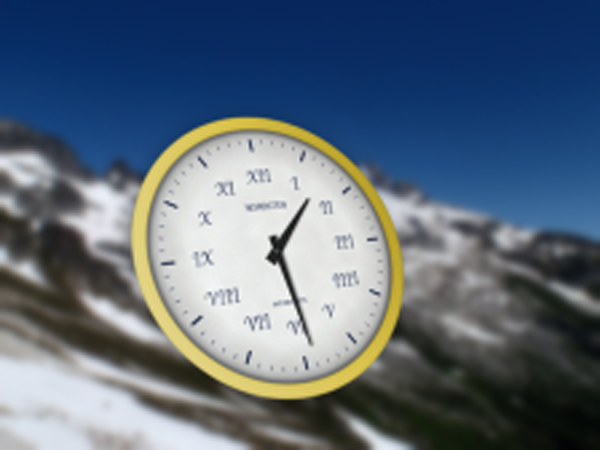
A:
1 h 29 min
